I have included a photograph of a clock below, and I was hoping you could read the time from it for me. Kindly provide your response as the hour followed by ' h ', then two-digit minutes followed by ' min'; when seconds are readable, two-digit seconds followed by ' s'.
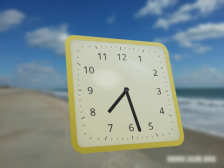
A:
7 h 28 min
